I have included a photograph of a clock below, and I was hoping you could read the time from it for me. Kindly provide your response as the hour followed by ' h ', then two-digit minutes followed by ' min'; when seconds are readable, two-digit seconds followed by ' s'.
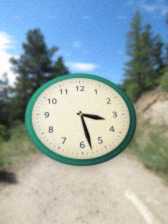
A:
3 h 28 min
